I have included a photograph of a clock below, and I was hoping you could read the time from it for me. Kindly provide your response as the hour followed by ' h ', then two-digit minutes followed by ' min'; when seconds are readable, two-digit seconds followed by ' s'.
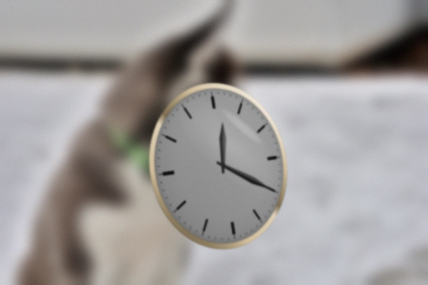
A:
12 h 20 min
